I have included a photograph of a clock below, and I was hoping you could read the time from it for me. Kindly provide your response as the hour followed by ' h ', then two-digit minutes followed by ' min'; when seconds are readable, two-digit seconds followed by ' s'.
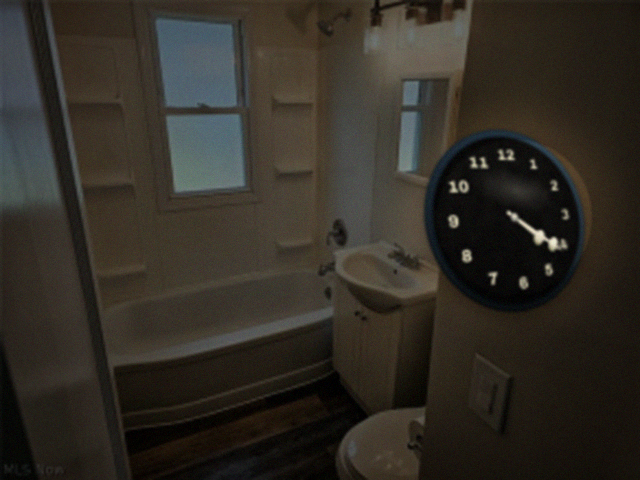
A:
4 h 21 min
